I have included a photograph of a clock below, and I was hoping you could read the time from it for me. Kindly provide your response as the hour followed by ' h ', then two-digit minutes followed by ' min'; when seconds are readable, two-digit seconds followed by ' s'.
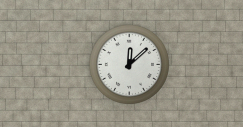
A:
12 h 08 min
